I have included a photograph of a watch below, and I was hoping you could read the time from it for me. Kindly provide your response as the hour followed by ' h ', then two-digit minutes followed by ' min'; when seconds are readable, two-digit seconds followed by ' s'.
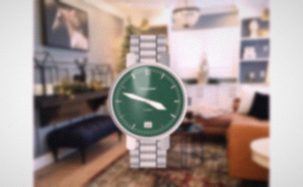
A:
3 h 48 min
